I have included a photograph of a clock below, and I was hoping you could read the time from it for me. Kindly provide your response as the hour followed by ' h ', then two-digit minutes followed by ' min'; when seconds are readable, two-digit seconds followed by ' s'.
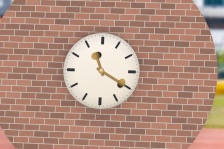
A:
11 h 20 min
